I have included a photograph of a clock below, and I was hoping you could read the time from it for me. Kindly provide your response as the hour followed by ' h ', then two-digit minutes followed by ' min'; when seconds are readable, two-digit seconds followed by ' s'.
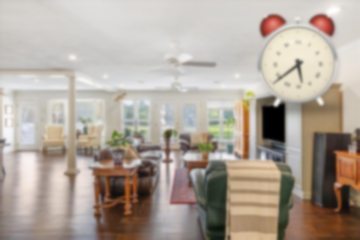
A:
5 h 39 min
